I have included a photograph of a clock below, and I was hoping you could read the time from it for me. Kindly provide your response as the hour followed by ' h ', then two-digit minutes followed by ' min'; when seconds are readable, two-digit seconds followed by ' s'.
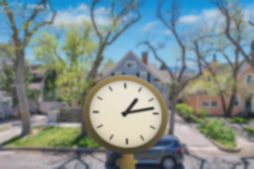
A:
1 h 13 min
